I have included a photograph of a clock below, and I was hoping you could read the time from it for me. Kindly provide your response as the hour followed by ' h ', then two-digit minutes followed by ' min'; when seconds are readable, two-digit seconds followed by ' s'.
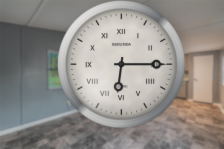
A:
6 h 15 min
